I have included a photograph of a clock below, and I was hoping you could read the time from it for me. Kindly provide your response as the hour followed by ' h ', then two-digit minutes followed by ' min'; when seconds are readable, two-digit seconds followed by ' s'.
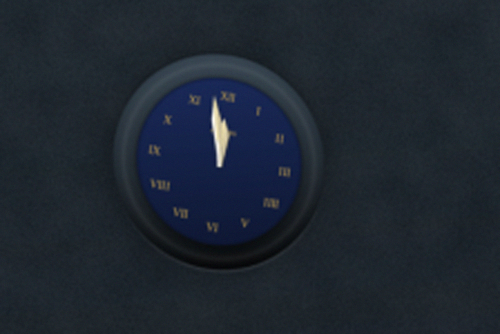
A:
11 h 58 min
